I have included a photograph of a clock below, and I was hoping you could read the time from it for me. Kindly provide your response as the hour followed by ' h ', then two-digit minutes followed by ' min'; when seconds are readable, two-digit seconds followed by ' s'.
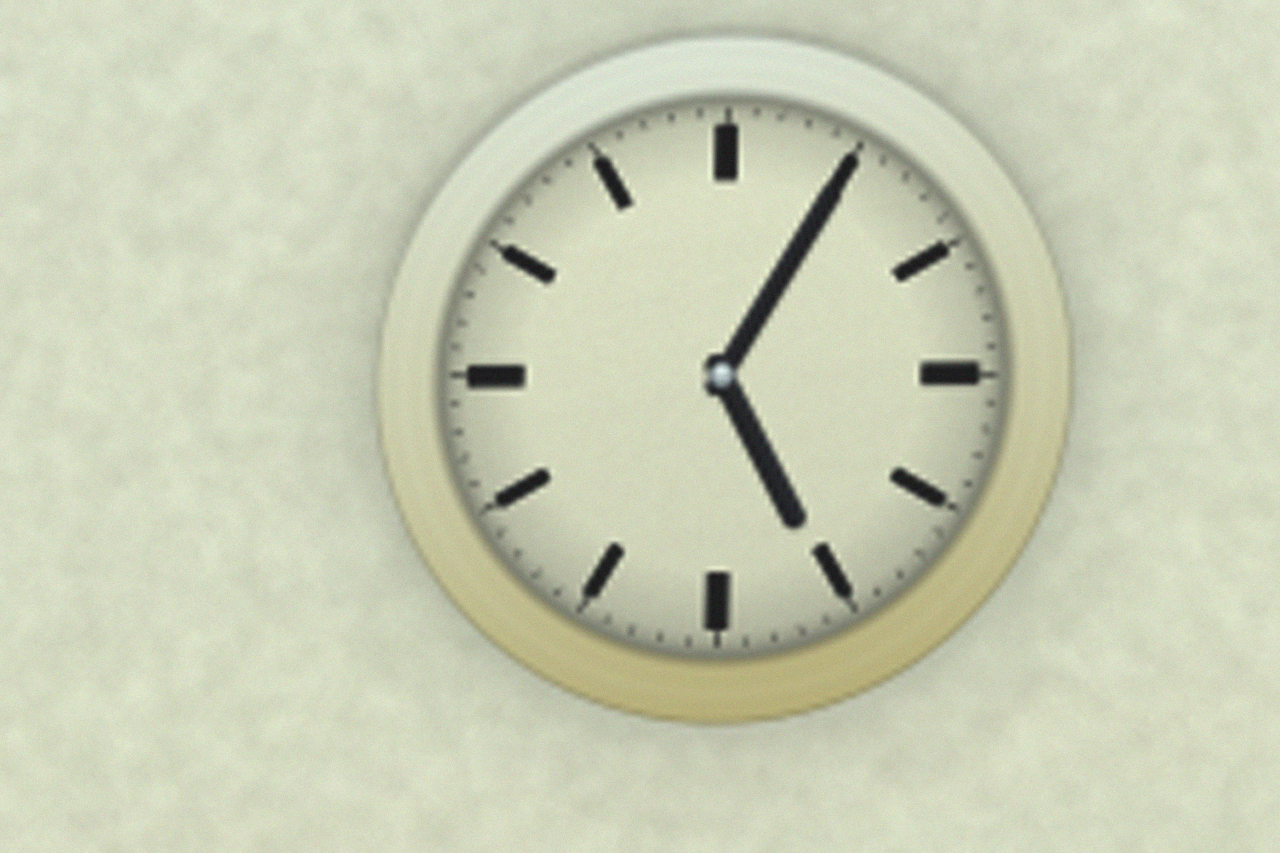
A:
5 h 05 min
